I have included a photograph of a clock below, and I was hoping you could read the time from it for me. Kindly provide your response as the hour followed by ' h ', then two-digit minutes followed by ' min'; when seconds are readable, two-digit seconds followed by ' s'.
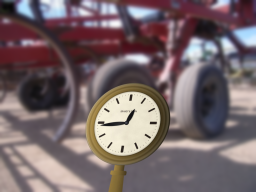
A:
12 h 44 min
